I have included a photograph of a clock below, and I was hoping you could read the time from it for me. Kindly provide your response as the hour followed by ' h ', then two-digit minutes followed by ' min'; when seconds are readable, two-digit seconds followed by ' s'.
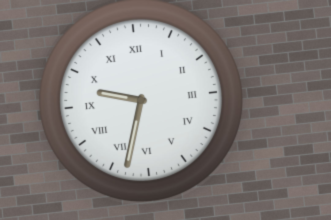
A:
9 h 33 min
